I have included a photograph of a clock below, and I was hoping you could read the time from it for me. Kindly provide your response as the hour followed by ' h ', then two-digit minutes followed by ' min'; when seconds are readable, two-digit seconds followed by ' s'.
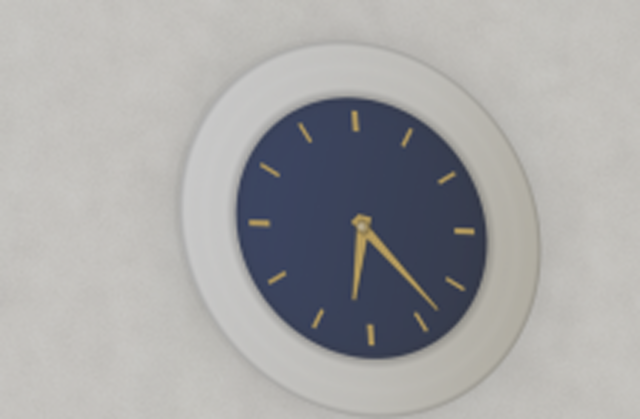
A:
6 h 23 min
